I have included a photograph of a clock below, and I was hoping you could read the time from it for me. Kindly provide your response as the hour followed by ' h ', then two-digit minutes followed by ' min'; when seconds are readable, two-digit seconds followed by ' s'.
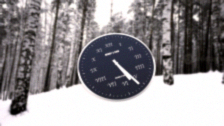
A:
5 h 26 min
